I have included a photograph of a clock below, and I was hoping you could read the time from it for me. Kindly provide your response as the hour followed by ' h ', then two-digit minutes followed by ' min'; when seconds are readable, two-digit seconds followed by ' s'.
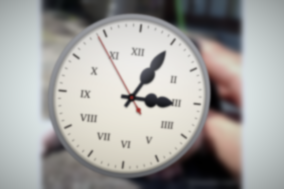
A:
3 h 04 min 54 s
